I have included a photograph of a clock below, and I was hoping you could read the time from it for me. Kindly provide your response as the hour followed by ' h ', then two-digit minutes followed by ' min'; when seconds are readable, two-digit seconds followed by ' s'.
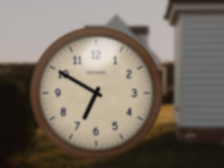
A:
6 h 50 min
